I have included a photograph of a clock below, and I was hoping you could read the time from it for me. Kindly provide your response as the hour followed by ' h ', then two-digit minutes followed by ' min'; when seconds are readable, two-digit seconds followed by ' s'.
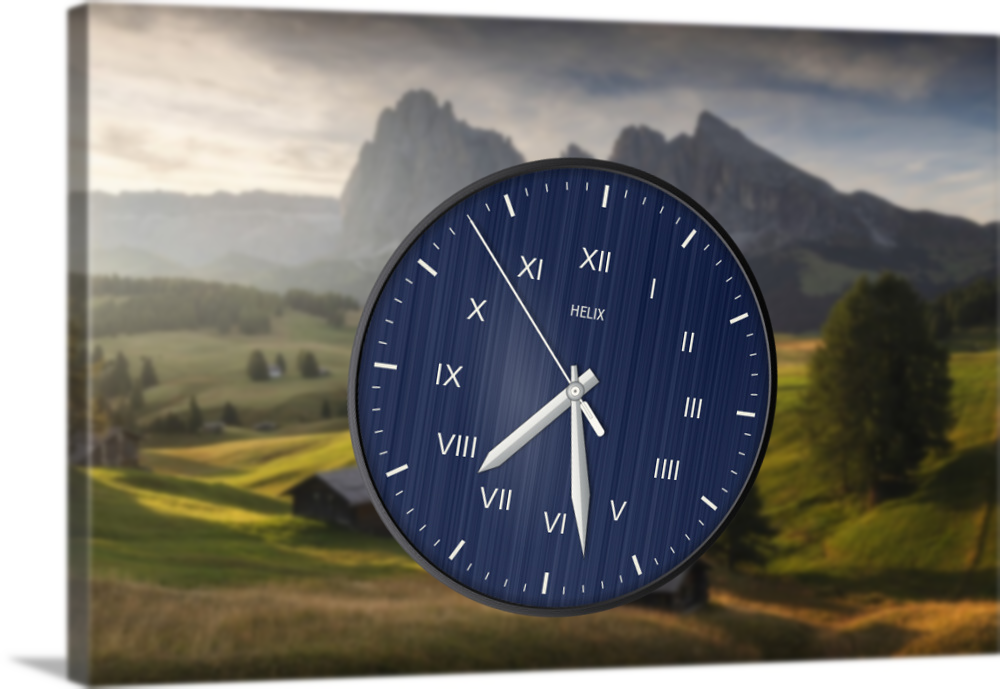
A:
7 h 27 min 53 s
